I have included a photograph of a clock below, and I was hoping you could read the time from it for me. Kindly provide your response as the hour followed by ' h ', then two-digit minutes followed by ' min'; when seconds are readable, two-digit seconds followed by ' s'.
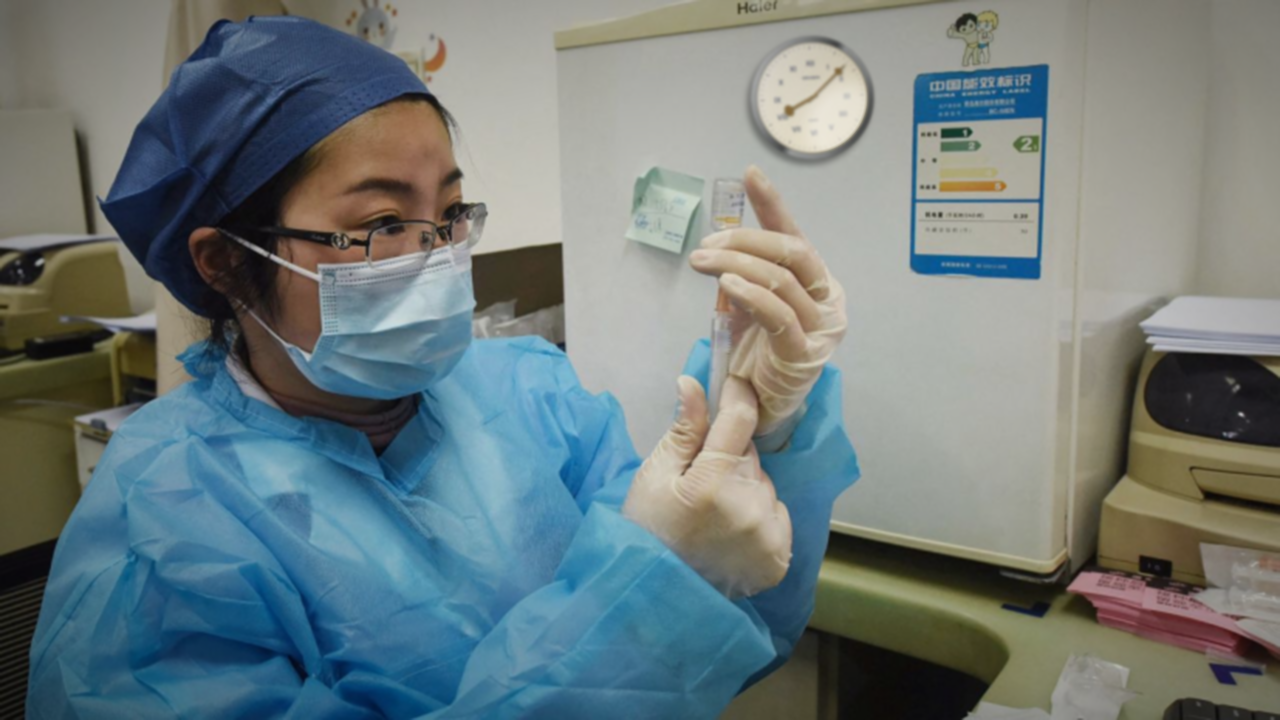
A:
8 h 08 min
